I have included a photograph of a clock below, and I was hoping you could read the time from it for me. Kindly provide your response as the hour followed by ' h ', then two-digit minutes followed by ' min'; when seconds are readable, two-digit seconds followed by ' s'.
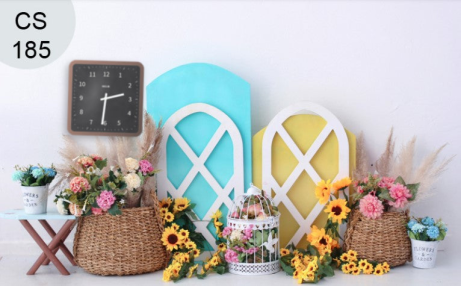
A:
2 h 31 min
